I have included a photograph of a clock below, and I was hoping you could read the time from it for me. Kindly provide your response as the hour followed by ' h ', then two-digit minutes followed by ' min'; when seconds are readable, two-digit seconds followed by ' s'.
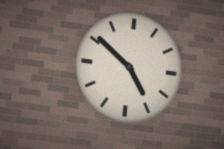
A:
4 h 51 min
